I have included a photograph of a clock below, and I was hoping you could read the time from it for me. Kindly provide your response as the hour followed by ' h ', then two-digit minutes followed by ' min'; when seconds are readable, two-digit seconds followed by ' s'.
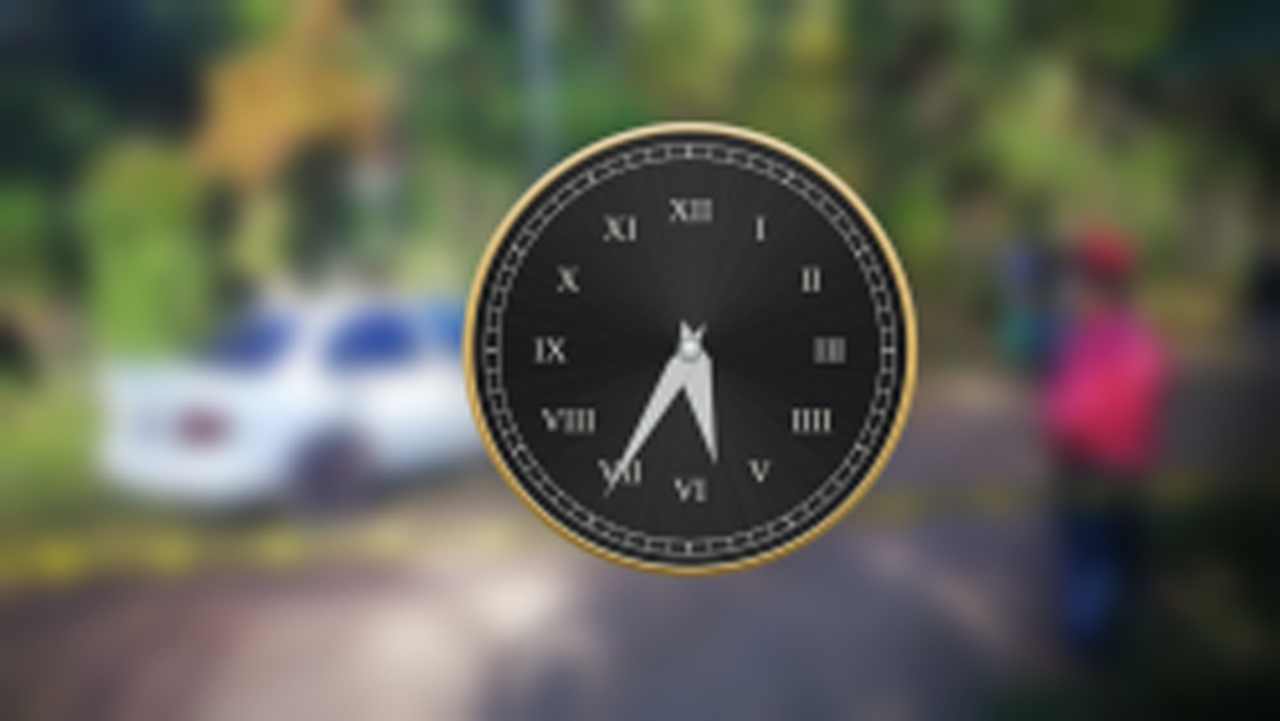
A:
5 h 35 min
